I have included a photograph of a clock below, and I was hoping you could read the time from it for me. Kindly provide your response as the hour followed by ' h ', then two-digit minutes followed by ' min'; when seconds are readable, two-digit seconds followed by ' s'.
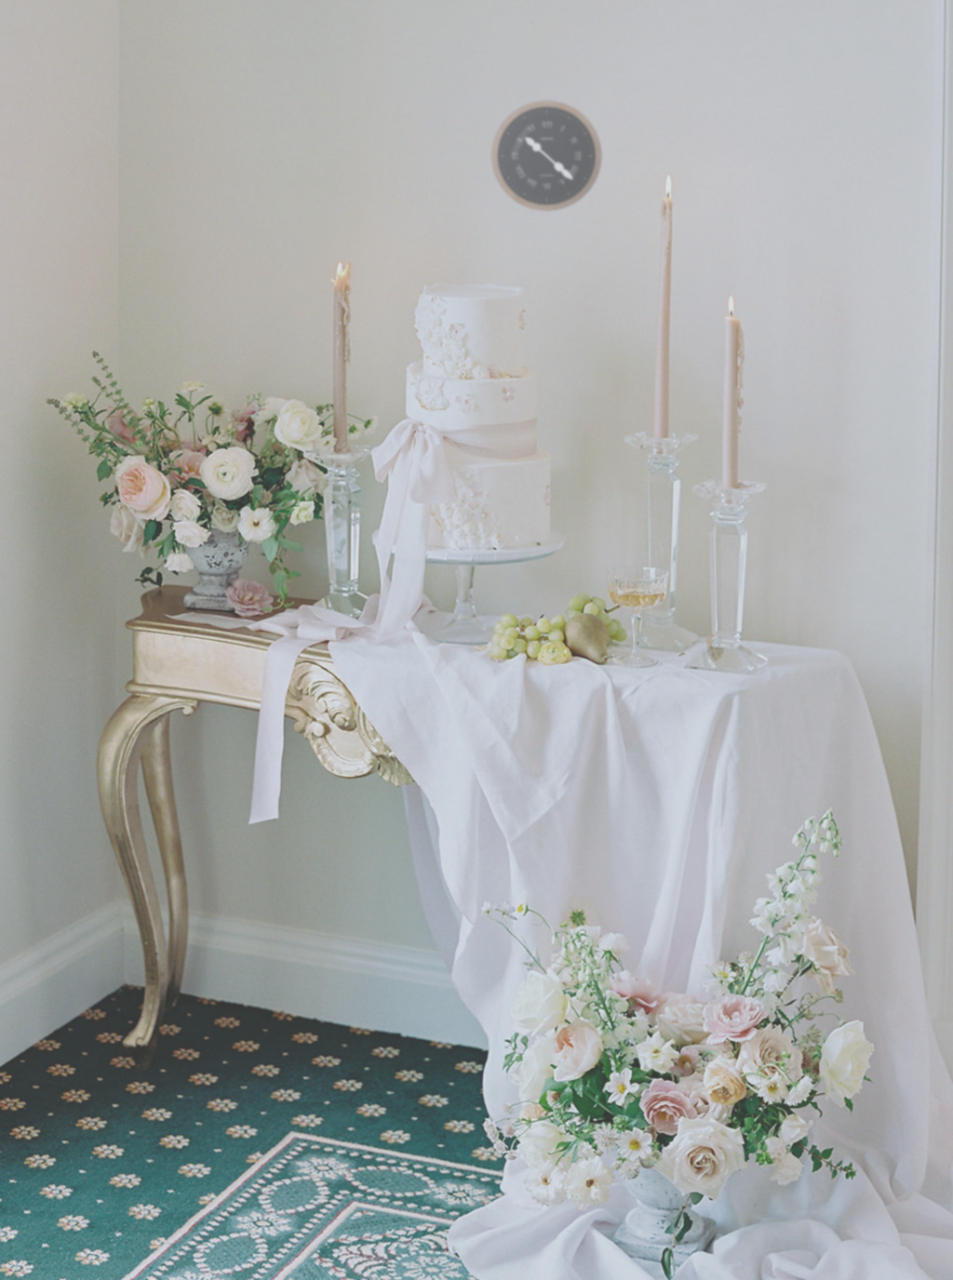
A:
10 h 22 min
